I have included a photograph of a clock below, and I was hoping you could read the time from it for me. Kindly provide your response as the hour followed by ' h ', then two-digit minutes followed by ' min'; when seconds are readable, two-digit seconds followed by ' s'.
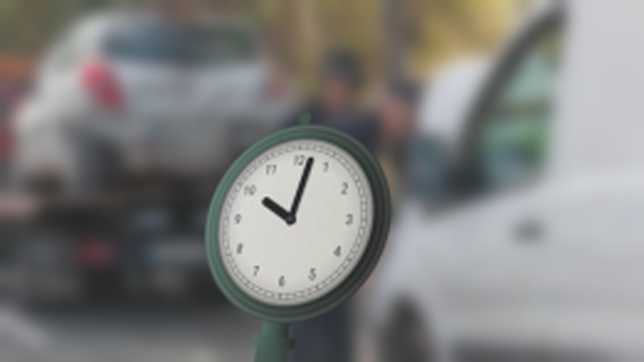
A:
10 h 02 min
